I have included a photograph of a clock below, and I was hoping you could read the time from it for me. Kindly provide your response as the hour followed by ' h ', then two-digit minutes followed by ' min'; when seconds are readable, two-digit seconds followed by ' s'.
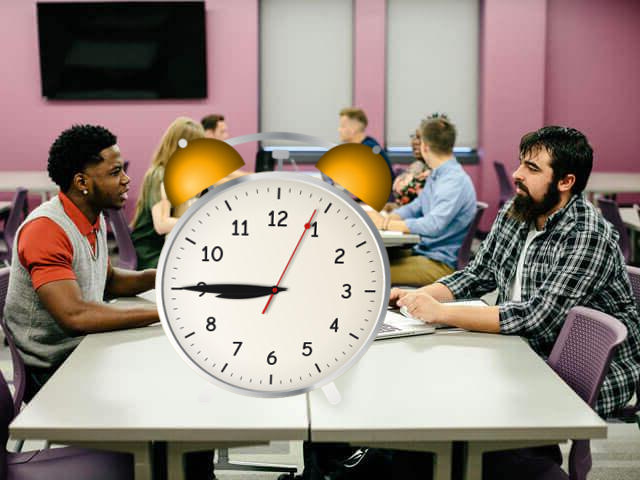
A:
8 h 45 min 04 s
